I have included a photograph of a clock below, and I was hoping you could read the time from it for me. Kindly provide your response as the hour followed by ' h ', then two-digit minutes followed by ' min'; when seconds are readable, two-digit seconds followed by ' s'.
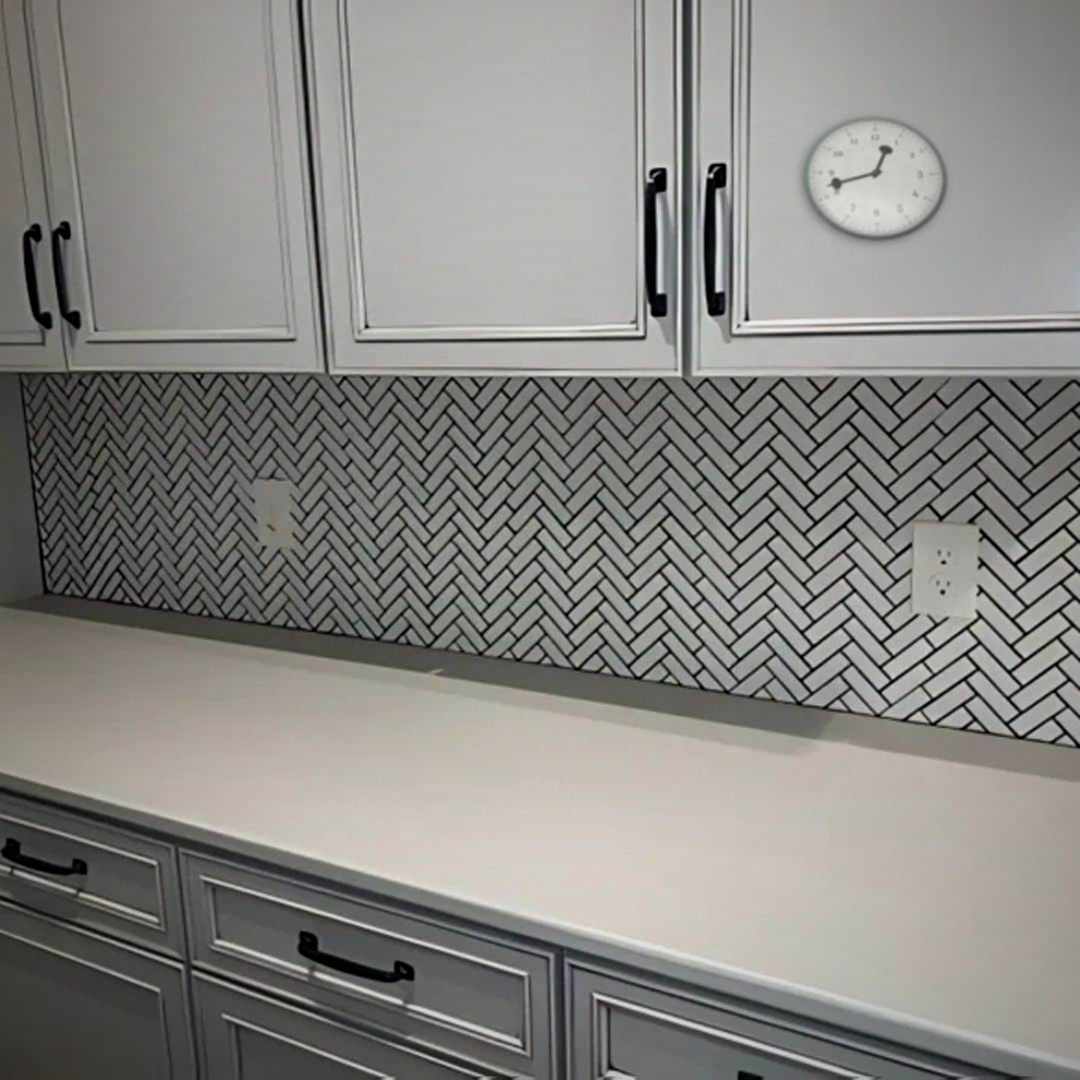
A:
12 h 42 min
